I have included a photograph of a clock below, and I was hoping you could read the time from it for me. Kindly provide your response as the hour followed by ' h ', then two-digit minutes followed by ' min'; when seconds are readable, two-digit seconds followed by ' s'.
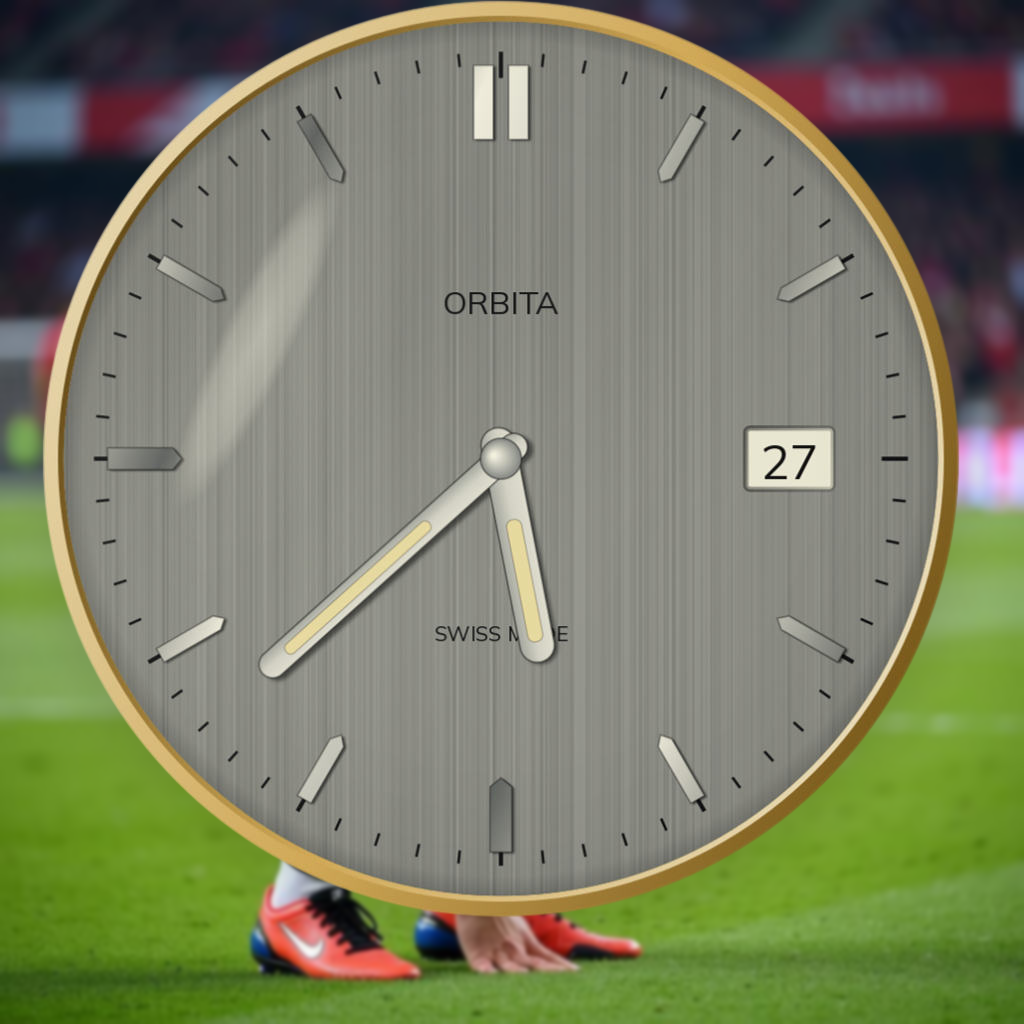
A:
5 h 38 min
